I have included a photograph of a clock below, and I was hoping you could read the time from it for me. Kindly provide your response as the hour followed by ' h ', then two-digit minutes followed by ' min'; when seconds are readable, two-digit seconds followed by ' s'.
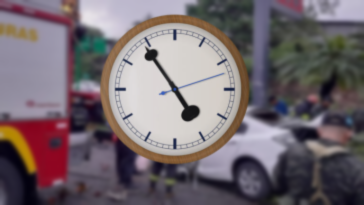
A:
4 h 54 min 12 s
